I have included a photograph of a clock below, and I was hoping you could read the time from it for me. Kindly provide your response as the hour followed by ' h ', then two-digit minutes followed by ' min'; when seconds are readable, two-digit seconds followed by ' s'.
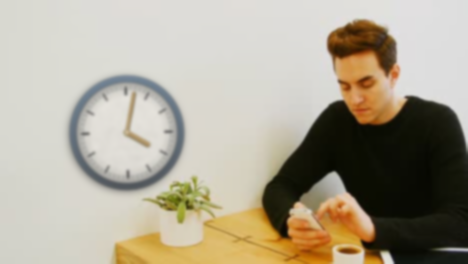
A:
4 h 02 min
